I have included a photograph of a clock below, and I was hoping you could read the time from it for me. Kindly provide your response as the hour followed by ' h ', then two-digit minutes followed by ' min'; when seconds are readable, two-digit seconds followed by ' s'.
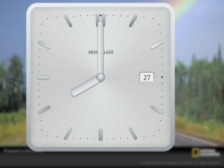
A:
8 h 00 min
